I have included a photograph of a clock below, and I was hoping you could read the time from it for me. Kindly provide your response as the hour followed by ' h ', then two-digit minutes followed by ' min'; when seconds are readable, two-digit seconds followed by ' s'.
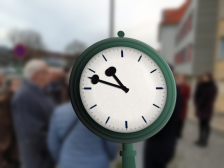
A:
10 h 48 min
